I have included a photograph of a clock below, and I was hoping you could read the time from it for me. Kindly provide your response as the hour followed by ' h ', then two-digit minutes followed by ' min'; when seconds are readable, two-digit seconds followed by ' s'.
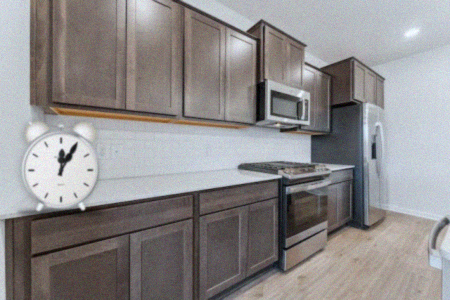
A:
12 h 05 min
